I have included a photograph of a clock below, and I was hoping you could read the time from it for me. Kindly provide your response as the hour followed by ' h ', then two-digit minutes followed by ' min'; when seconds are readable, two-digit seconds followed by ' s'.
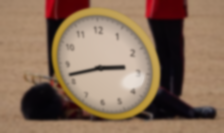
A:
2 h 42 min
